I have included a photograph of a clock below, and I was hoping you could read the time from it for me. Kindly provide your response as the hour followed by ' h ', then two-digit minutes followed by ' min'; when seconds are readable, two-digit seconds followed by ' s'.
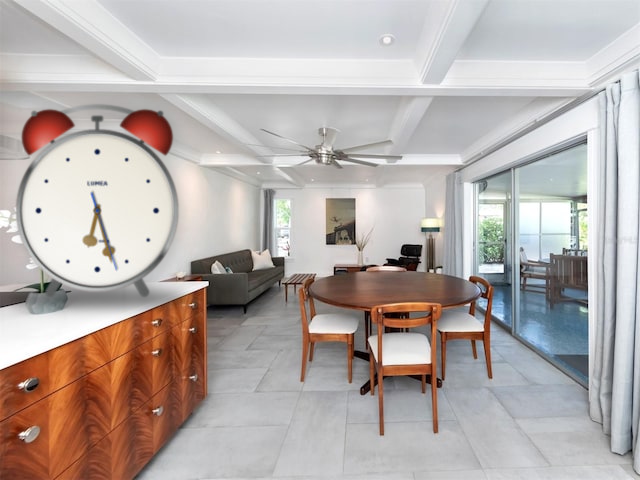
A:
6 h 27 min 27 s
